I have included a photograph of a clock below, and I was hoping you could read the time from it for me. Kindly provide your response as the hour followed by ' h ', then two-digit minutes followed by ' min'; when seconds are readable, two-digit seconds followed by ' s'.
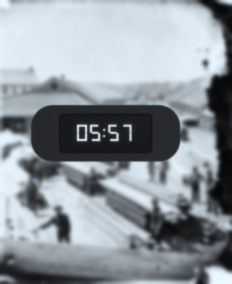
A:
5 h 57 min
